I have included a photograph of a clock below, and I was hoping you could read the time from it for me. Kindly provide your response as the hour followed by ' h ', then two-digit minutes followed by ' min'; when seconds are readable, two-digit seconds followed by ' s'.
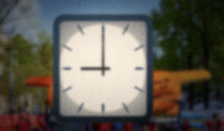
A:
9 h 00 min
